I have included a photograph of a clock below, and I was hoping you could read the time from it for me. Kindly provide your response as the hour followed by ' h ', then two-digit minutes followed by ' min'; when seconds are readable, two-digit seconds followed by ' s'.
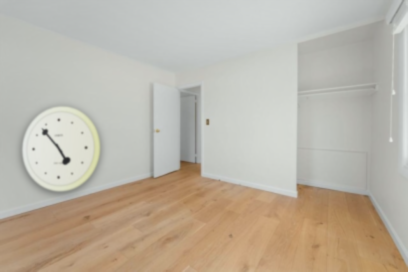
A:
4 h 53 min
